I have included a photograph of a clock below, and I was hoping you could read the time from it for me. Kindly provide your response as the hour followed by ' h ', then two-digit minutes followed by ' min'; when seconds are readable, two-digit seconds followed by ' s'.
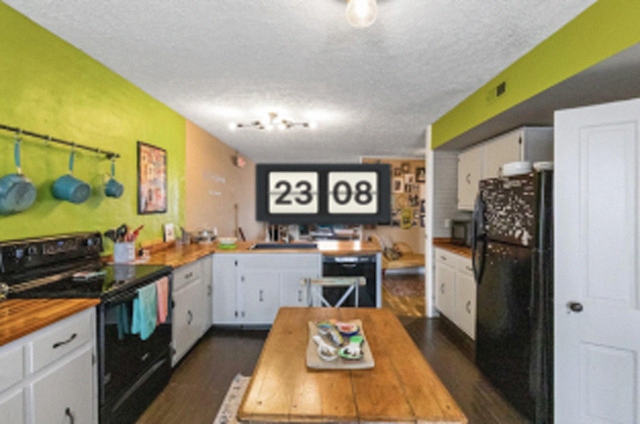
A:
23 h 08 min
